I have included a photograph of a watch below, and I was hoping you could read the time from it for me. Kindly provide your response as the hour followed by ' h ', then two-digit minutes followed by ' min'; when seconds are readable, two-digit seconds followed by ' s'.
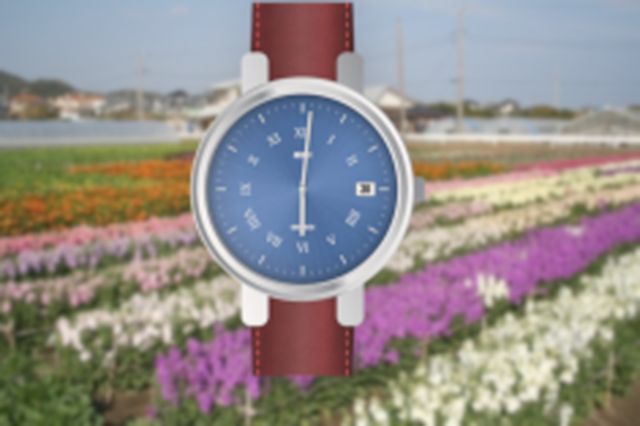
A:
6 h 01 min
